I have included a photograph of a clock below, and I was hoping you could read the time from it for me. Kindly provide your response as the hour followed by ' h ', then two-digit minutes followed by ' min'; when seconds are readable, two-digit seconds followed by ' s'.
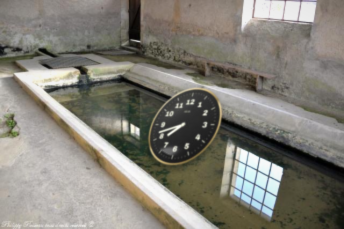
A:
7 h 42 min
